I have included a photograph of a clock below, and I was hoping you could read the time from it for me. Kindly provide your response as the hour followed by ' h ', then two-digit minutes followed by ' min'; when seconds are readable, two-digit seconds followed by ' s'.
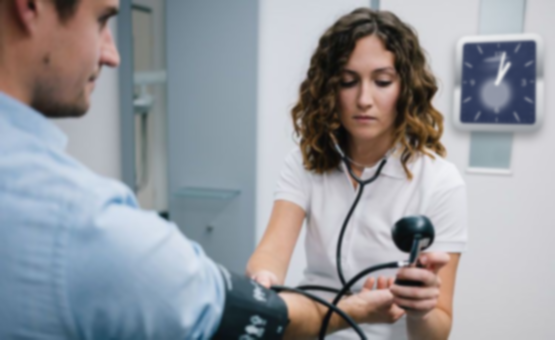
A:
1 h 02 min
